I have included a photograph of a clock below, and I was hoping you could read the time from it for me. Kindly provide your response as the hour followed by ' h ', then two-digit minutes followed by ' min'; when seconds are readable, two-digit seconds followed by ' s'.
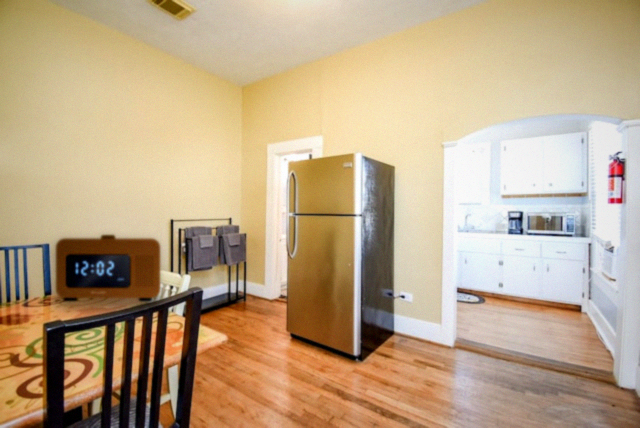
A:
12 h 02 min
